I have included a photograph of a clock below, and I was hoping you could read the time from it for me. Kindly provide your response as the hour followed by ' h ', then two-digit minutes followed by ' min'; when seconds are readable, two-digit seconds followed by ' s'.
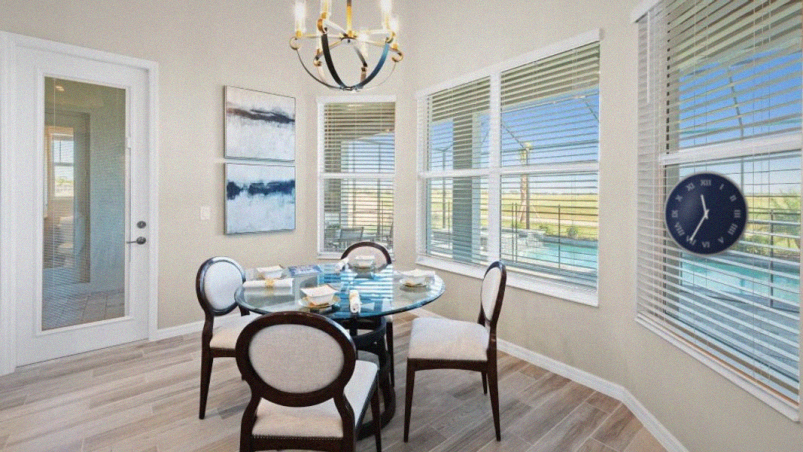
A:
11 h 35 min
